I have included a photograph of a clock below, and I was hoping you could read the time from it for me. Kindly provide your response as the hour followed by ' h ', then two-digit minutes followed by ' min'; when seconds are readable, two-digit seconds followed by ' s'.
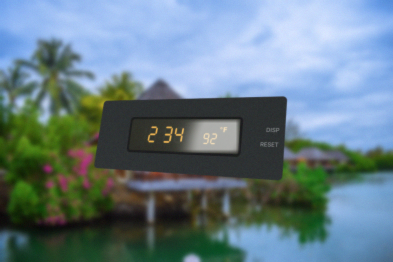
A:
2 h 34 min
